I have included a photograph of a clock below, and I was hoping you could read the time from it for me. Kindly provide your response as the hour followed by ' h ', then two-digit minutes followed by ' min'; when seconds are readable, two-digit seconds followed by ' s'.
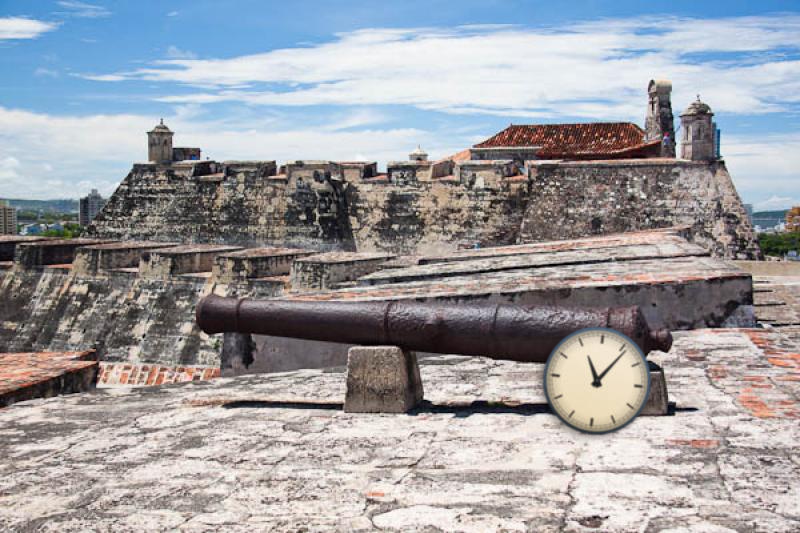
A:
11 h 06 min
